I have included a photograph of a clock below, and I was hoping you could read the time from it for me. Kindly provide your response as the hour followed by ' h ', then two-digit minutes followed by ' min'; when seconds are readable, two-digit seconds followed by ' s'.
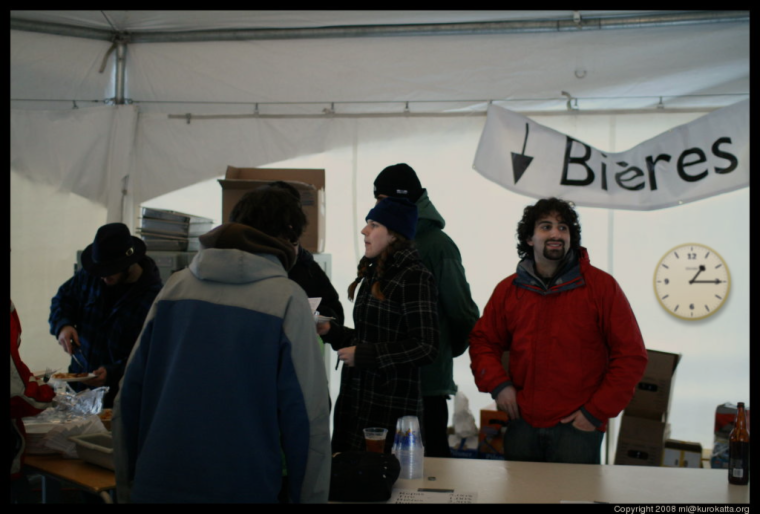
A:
1 h 15 min
